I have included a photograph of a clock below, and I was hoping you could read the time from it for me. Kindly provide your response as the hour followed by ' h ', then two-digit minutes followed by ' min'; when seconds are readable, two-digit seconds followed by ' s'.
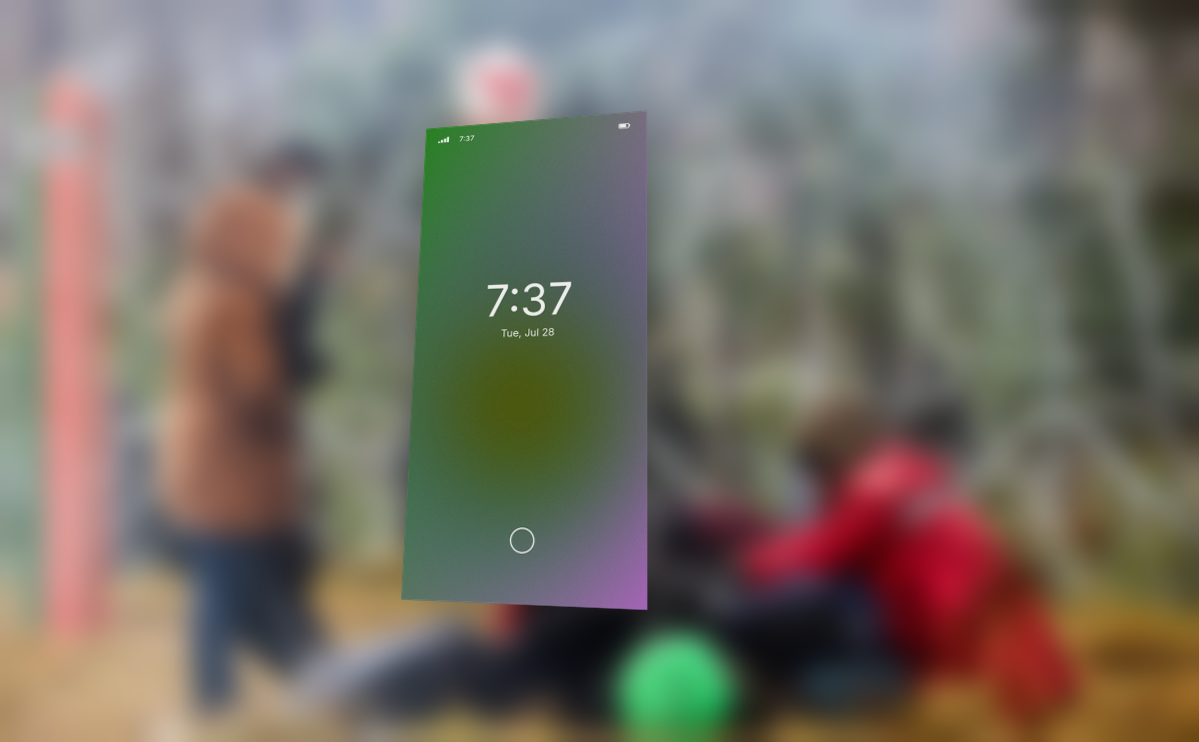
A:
7 h 37 min
